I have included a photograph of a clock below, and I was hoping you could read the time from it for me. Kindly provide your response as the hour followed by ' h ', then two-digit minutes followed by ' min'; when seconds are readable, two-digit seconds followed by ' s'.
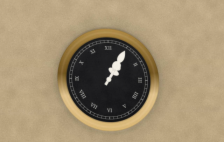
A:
1 h 05 min
